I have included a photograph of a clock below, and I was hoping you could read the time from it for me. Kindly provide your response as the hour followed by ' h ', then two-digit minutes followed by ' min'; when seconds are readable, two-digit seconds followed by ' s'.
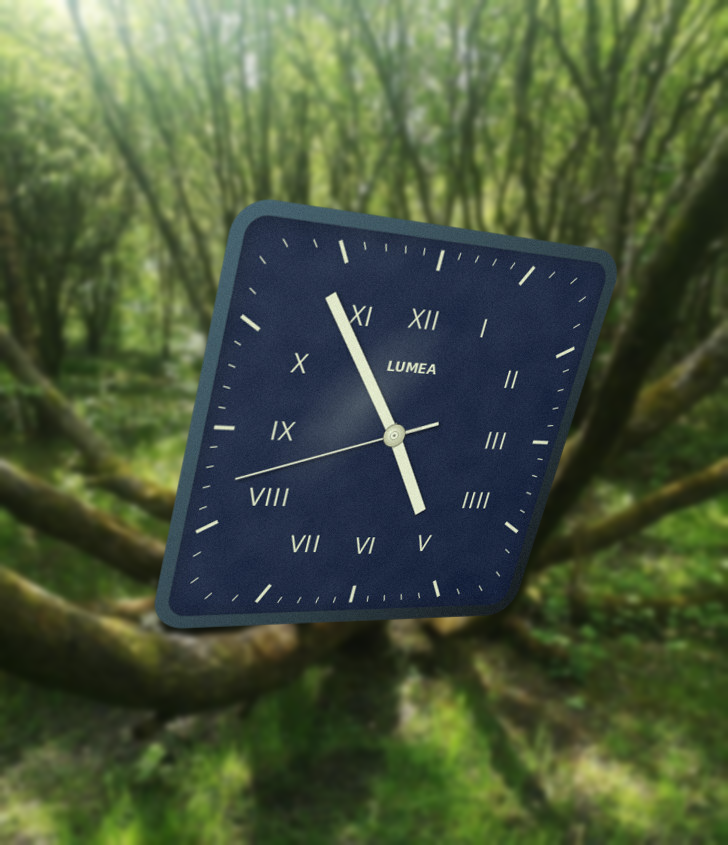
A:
4 h 53 min 42 s
